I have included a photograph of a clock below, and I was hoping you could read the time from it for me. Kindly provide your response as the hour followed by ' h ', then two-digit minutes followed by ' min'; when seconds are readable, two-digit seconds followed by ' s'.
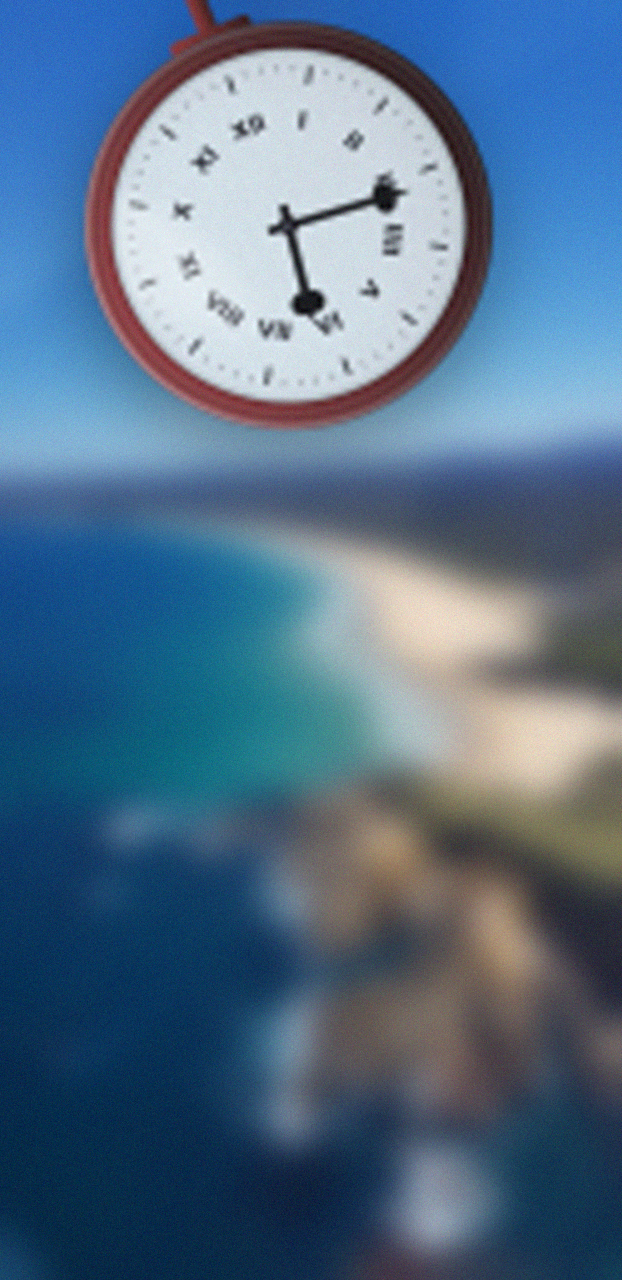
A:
6 h 16 min
